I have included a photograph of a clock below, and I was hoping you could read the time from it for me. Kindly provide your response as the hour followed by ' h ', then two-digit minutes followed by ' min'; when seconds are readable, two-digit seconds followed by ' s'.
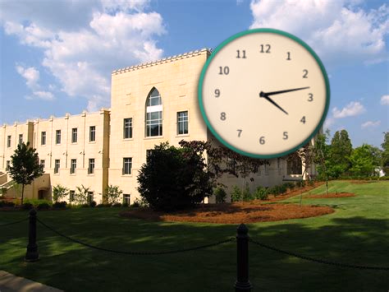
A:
4 h 13 min
